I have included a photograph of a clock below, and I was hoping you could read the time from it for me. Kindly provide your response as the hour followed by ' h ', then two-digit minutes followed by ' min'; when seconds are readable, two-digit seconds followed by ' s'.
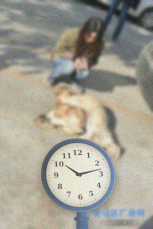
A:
10 h 13 min
